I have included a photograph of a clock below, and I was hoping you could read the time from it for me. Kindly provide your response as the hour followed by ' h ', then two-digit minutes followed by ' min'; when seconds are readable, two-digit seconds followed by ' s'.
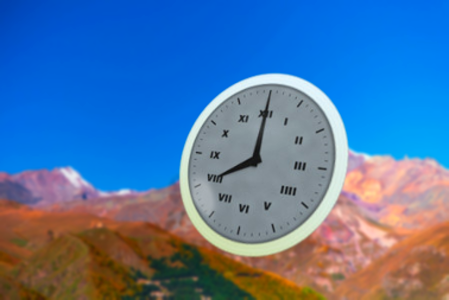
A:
8 h 00 min
